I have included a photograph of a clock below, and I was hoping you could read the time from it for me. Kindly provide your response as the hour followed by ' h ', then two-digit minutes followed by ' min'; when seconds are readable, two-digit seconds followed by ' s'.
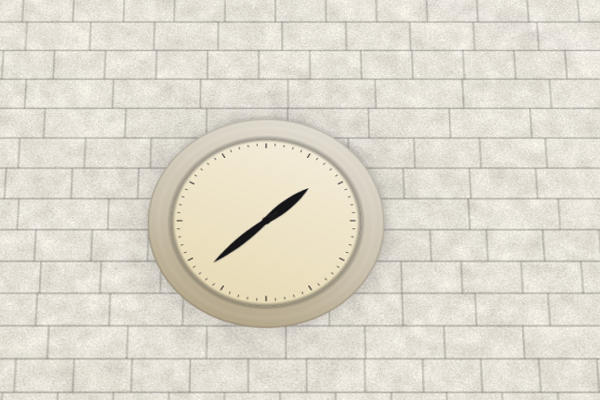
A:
1 h 38 min
